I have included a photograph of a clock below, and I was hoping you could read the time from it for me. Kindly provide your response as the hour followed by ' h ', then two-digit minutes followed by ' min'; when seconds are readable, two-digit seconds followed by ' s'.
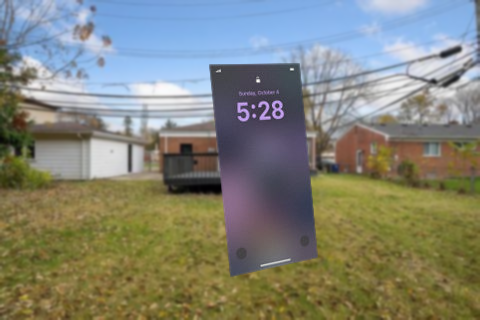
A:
5 h 28 min
